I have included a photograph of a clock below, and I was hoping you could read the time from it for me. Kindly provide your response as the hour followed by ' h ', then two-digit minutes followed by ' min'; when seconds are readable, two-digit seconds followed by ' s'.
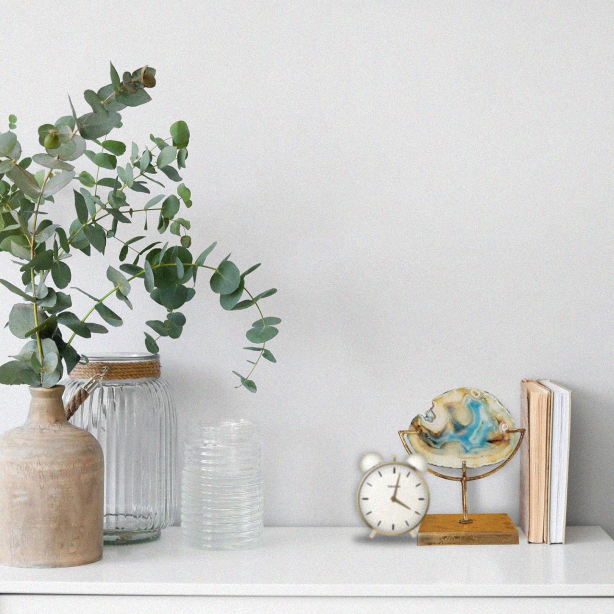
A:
4 h 02 min
